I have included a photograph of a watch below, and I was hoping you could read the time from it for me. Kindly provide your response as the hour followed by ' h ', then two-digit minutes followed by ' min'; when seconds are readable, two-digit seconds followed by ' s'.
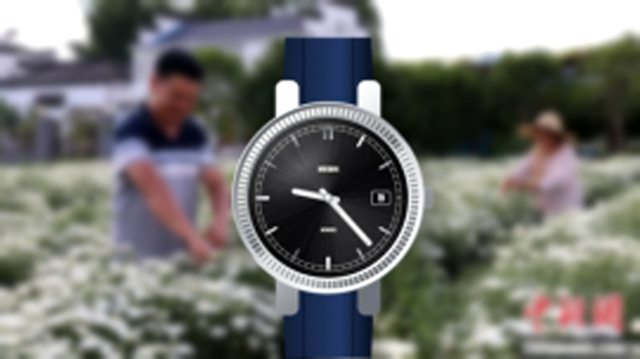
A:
9 h 23 min
